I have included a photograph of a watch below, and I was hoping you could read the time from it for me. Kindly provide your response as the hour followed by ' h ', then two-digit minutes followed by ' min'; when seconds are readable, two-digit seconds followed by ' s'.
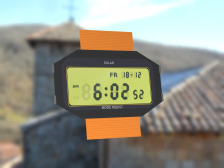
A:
6 h 02 min 52 s
